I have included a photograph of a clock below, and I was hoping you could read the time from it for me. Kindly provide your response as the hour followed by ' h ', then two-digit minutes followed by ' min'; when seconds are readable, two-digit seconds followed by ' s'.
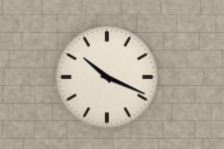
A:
10 h 19 min
